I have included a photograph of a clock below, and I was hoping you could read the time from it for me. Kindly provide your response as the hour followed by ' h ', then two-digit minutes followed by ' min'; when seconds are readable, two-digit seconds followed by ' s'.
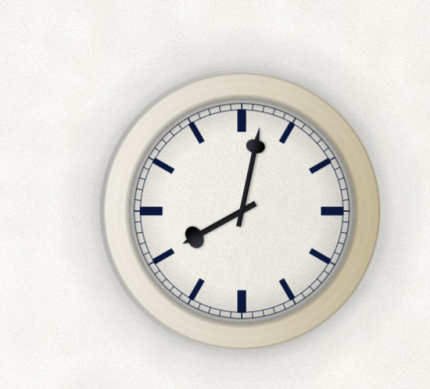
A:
8 h 02 min
